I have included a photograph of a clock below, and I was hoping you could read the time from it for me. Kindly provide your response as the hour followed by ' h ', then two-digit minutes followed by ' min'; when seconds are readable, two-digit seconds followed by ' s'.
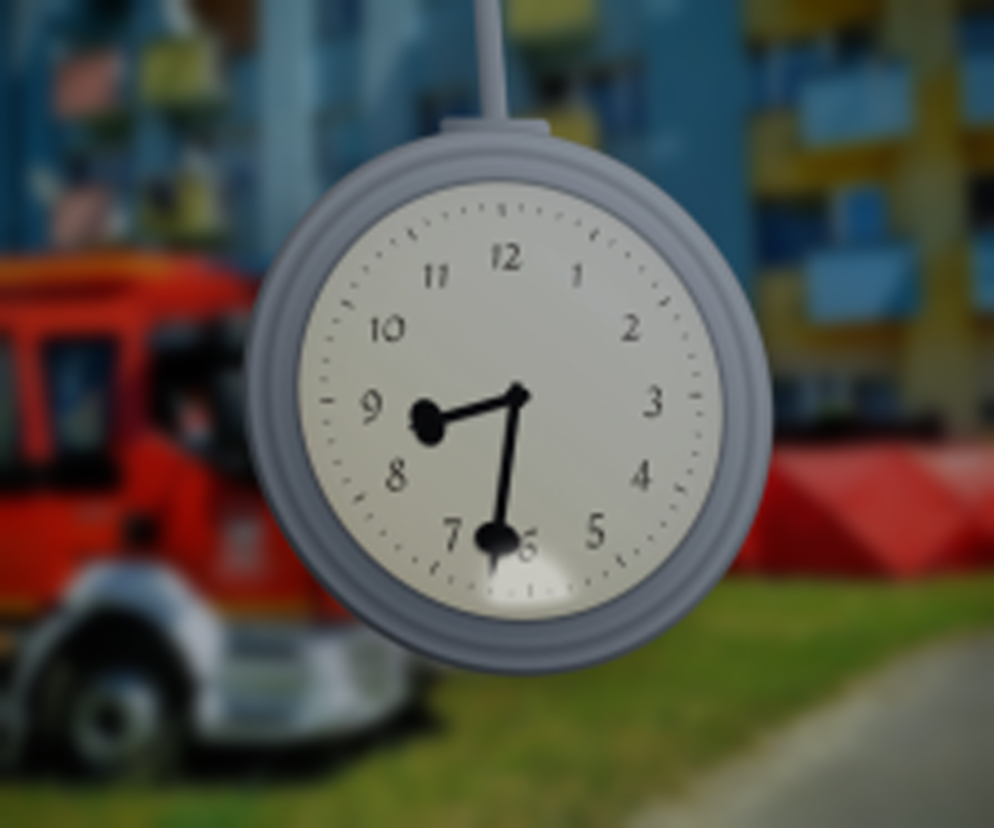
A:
8 h 32 min
